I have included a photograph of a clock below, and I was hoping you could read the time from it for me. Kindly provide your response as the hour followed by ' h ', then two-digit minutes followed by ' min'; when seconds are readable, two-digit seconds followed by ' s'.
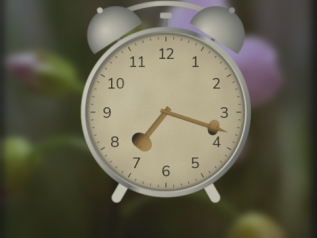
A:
7 h 18 min
